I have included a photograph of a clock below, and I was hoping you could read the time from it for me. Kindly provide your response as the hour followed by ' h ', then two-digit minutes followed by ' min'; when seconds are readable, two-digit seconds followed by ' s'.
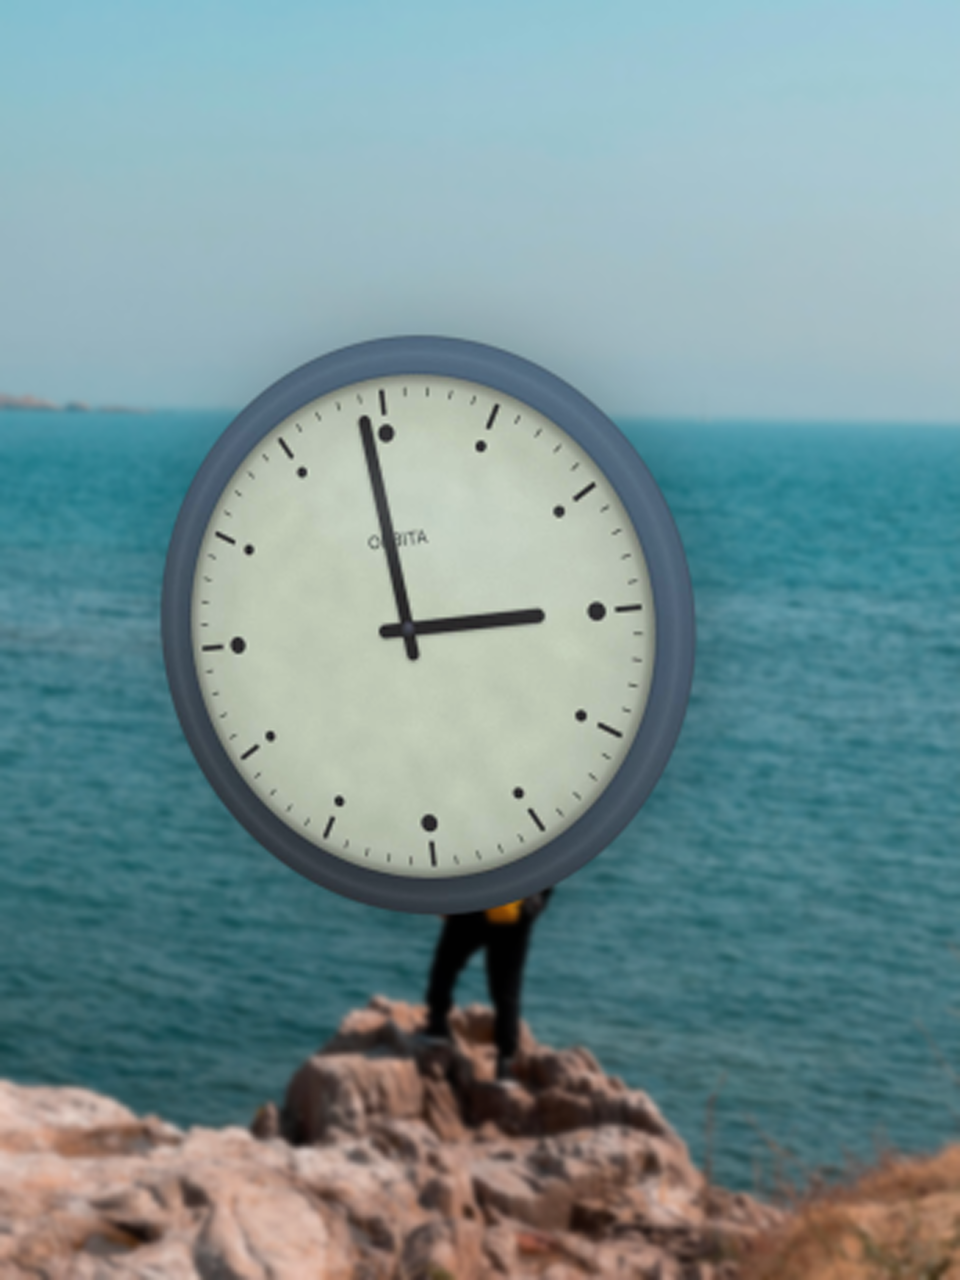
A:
2 h 59 min
